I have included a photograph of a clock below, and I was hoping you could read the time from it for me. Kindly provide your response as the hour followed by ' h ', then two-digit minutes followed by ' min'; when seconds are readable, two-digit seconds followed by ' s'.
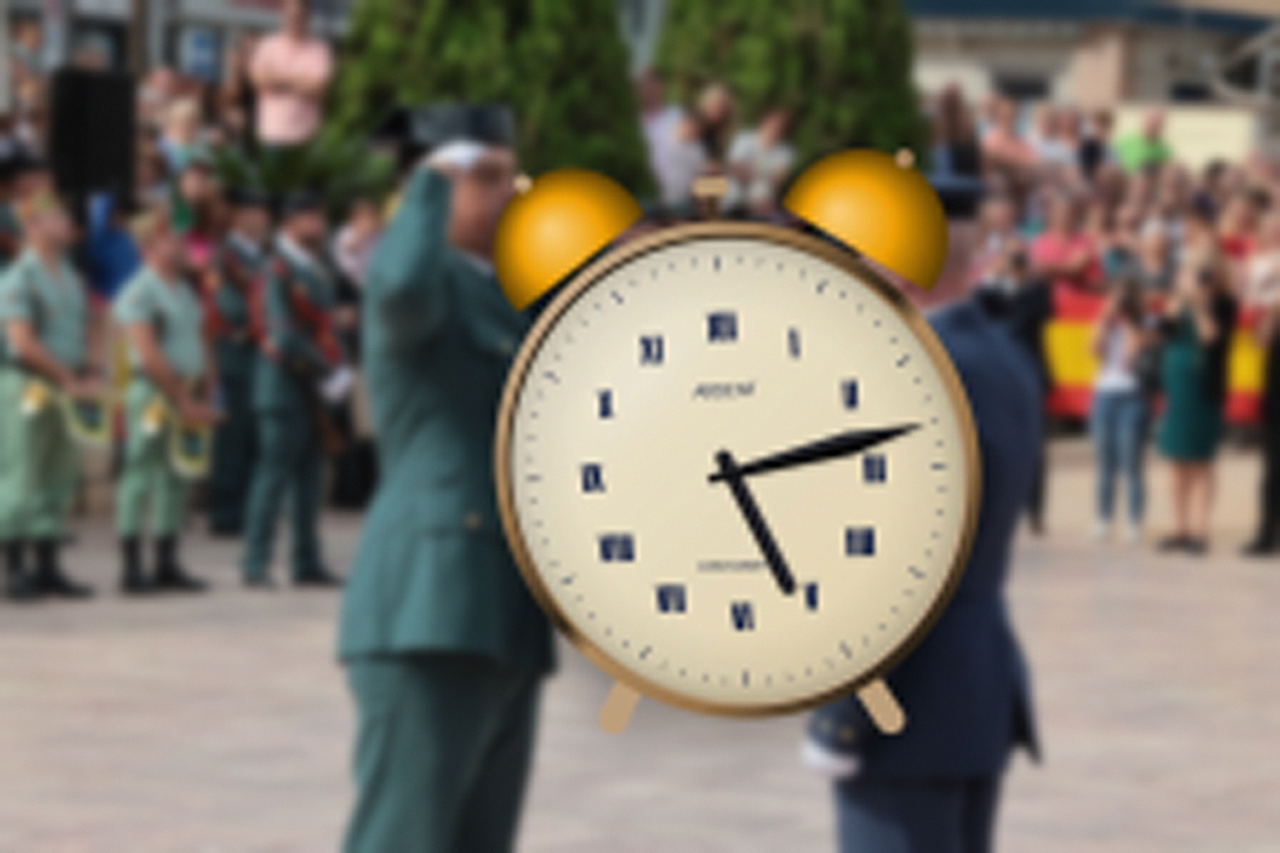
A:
5 h 13 min
